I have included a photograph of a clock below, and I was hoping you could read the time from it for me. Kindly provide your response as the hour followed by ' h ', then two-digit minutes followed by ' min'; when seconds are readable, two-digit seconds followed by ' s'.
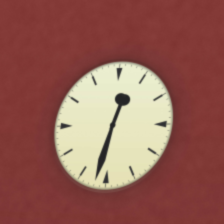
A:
12 h 32 min
